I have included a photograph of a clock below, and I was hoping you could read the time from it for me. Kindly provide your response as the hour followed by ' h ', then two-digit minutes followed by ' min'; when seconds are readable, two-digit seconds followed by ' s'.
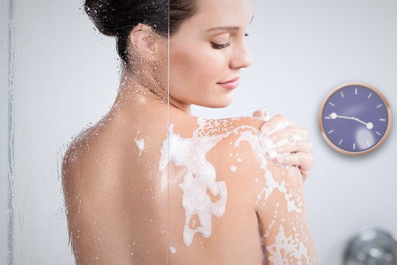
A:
3 h 46 min
